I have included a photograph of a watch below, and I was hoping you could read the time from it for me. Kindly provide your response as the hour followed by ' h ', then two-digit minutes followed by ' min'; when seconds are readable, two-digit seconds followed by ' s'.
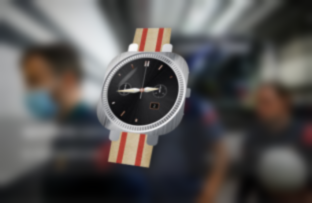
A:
2 h 44 min
